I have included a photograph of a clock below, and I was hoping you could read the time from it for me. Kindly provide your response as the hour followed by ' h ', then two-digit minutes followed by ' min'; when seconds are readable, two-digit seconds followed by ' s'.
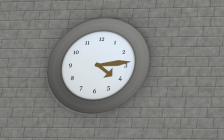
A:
4 h 14 min
